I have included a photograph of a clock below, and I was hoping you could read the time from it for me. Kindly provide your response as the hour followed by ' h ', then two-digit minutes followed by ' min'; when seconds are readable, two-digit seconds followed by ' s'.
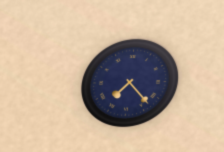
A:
7 h 23 min
